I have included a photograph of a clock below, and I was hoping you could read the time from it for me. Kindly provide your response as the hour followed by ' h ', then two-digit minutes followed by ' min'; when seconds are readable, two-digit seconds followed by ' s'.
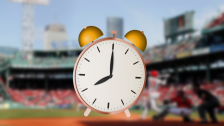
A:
8 h 00 min
